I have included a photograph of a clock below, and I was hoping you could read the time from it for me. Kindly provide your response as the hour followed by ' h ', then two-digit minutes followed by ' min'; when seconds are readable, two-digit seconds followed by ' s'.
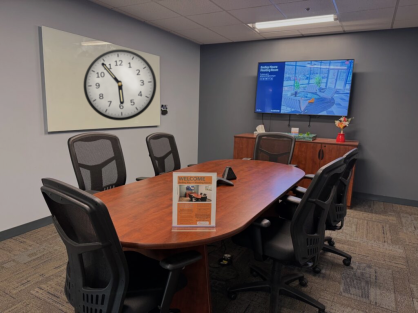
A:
5 h 54 min
